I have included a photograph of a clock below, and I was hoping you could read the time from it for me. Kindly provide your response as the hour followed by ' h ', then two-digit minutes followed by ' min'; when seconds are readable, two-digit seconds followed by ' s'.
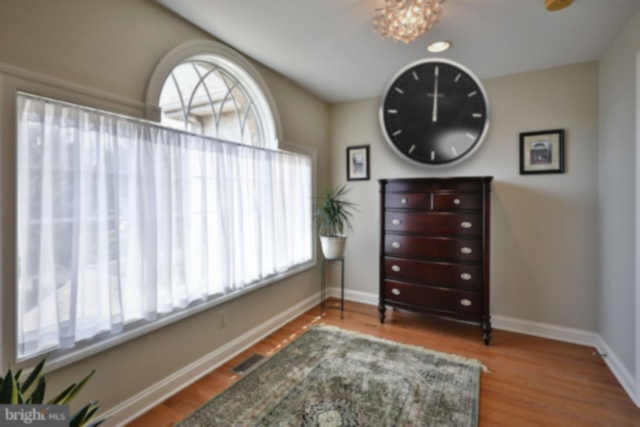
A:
12 h 00 min
